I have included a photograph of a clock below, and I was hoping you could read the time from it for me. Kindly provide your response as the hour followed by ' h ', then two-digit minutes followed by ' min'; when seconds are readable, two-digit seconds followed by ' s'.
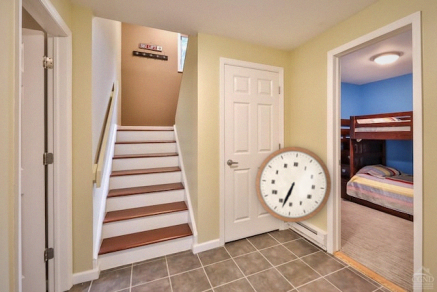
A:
6 h 33 min
